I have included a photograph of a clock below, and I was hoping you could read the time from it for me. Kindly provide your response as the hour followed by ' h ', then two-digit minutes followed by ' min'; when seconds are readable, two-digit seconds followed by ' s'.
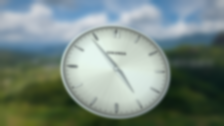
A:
4 h 54 min
